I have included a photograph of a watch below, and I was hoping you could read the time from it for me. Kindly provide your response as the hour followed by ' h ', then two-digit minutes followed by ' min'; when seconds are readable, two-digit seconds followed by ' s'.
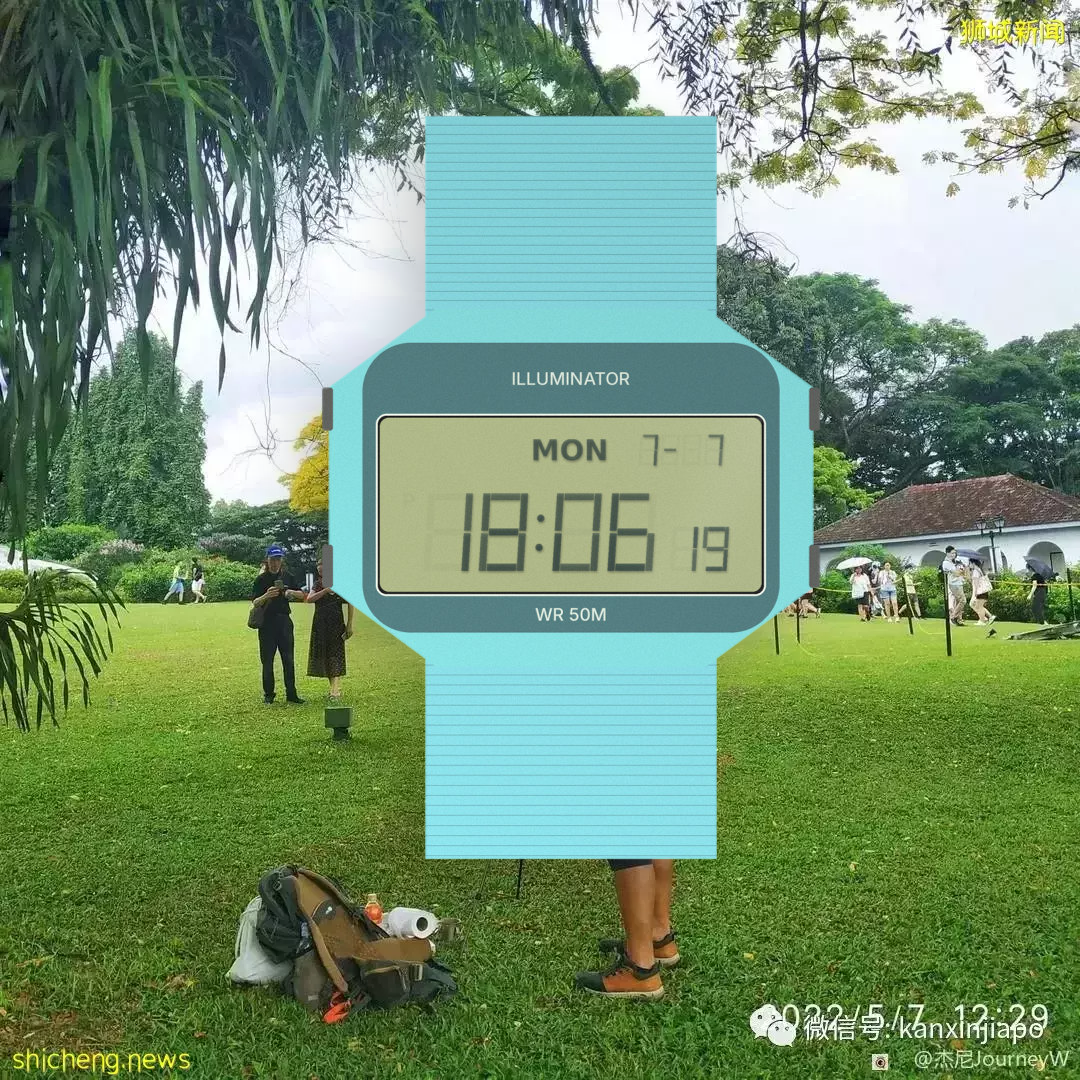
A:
18 h 06 min 19 s
